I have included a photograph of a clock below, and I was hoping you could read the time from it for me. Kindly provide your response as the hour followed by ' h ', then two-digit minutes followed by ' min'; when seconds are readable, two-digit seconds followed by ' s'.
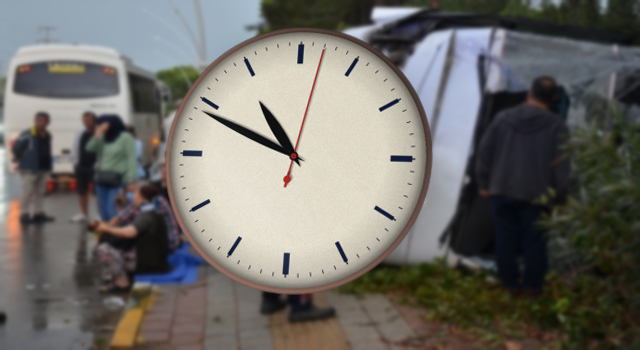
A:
10 h 49 min 02 s
